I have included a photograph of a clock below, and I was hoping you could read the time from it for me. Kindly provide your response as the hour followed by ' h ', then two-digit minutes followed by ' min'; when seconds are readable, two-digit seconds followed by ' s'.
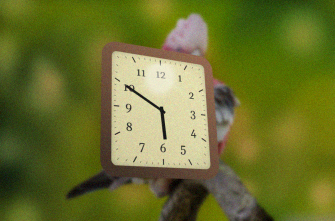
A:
5 h 50 min
